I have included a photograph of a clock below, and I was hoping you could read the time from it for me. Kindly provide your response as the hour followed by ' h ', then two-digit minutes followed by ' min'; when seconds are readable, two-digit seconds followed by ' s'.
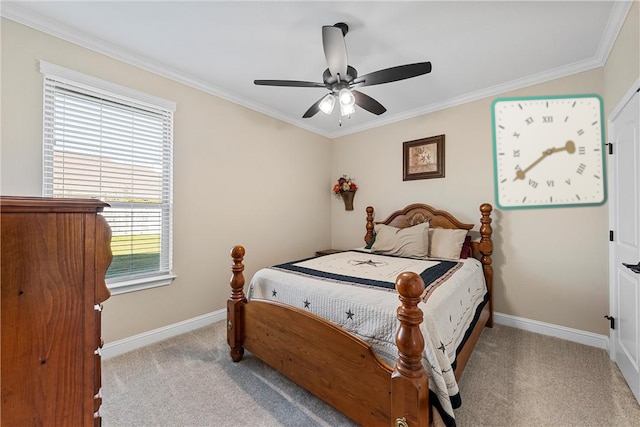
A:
2 h 39 min
